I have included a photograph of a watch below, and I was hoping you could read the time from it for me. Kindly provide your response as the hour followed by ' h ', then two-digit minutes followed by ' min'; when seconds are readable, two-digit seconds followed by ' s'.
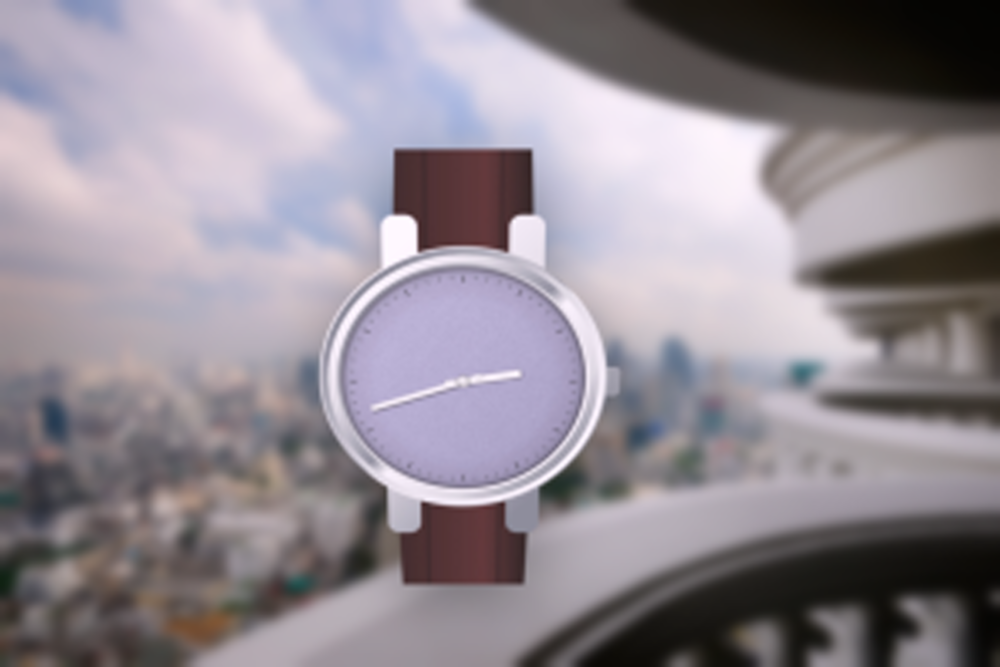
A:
2 h 42 min
